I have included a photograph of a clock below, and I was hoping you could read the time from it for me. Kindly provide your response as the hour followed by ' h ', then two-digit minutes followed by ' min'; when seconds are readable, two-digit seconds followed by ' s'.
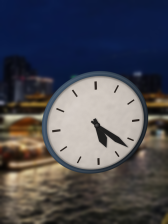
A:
5 h 22 min
